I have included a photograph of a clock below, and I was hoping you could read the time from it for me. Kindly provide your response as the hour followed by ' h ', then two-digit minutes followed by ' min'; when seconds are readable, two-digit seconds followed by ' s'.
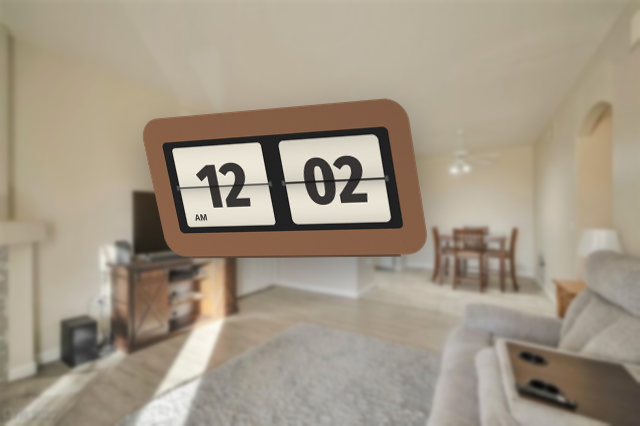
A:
12 h 02 min
